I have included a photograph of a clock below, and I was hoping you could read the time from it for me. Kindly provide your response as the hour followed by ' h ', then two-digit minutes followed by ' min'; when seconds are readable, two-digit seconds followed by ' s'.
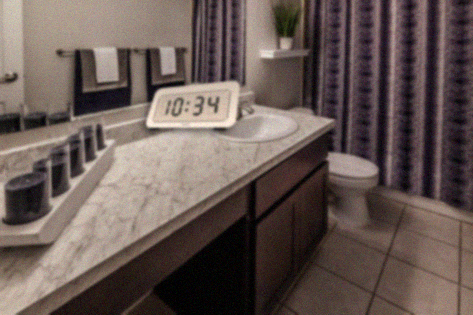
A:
10 h 34 min
